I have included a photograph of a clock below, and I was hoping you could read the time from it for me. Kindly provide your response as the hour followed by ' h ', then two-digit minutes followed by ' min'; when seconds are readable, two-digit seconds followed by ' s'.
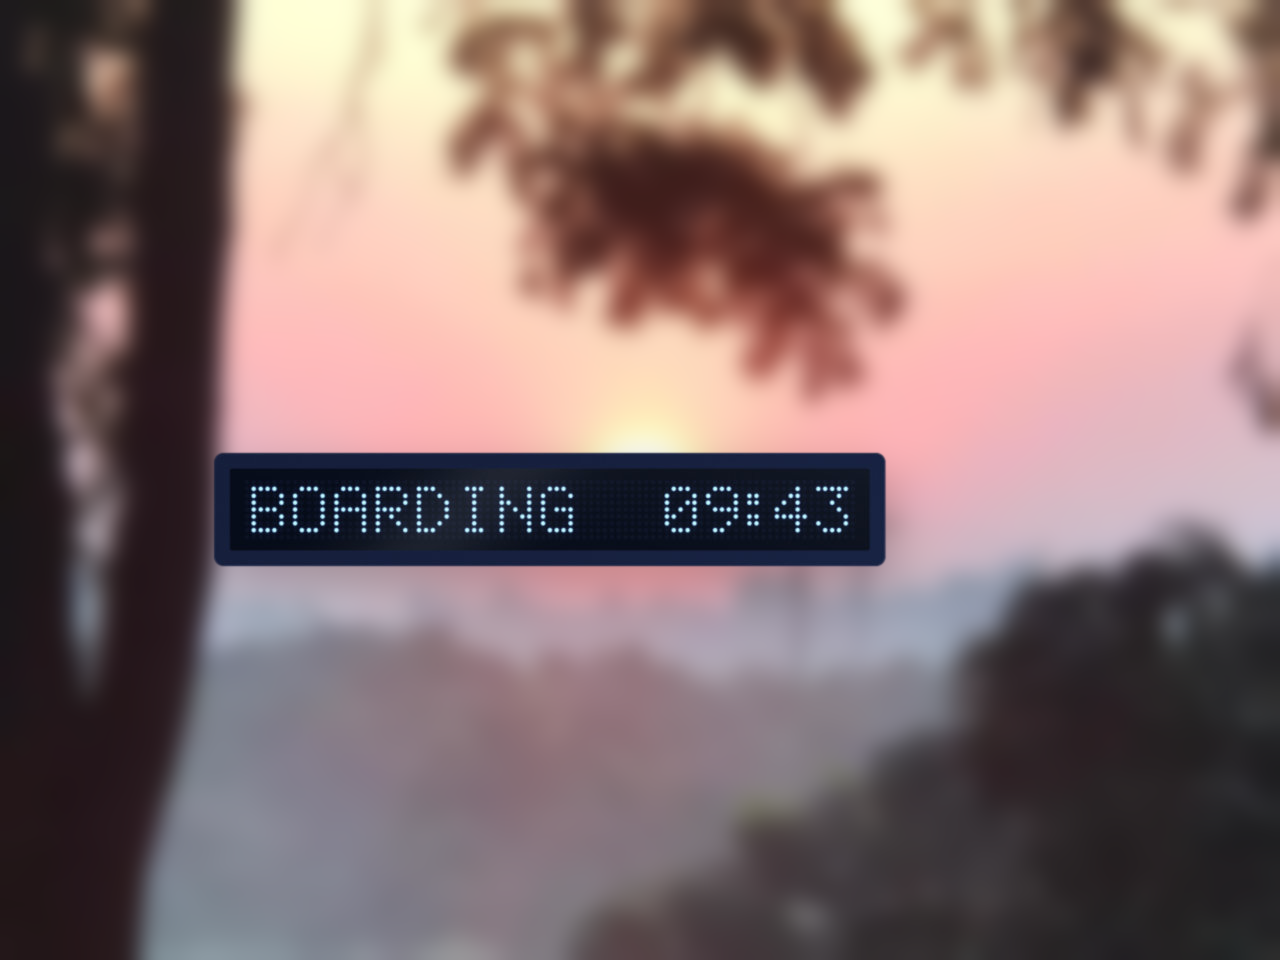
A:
9 h 43 min
